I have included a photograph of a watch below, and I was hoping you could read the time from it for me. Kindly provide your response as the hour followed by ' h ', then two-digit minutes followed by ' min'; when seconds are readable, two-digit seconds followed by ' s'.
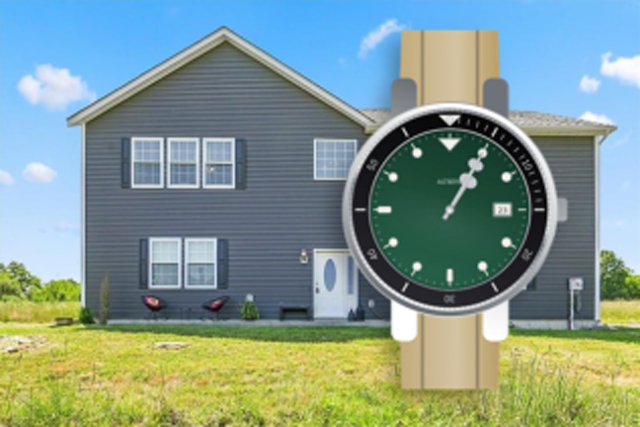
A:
1 h 05 min
